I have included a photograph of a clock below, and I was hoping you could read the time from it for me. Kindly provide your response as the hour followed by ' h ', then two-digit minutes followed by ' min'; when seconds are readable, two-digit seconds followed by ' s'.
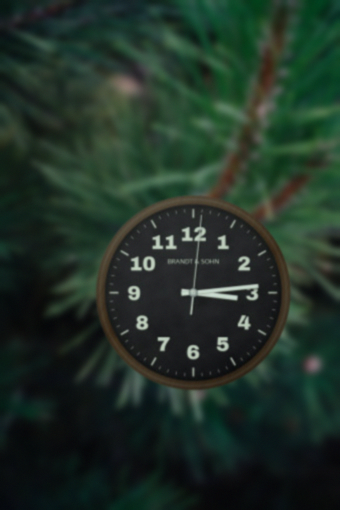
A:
3 h 14 min 01 s
